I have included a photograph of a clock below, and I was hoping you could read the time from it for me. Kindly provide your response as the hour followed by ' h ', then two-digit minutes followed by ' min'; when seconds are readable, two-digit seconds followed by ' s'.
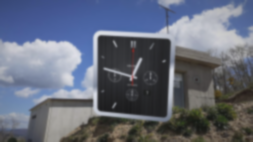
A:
12 h 47 min
